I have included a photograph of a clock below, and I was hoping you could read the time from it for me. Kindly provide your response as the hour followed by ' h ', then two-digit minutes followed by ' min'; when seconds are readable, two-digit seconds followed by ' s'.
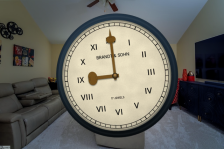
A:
9 h 00 min
